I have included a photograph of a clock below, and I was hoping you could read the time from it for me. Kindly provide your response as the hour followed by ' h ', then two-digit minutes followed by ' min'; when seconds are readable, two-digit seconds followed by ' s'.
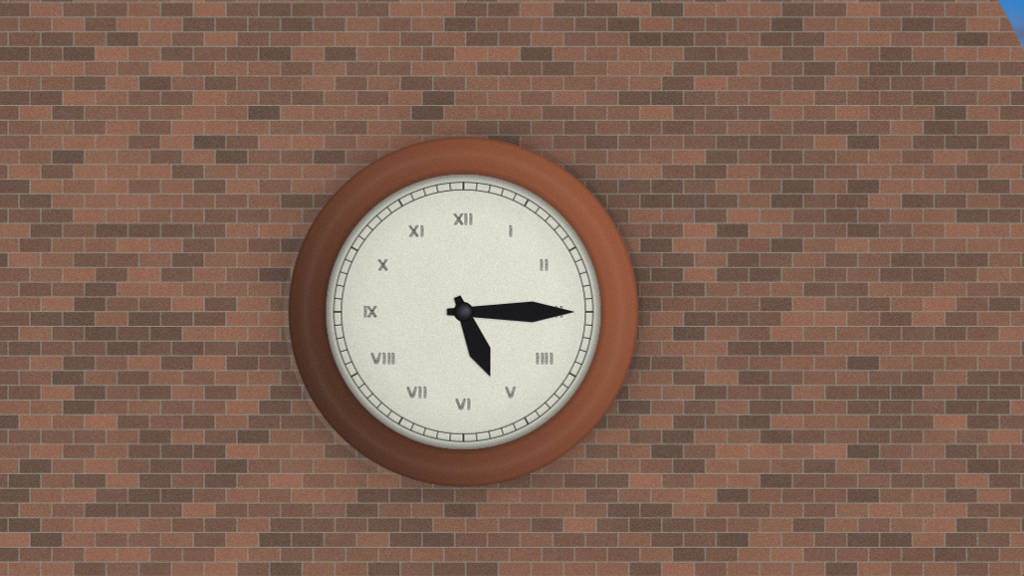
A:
5 h 15 min
